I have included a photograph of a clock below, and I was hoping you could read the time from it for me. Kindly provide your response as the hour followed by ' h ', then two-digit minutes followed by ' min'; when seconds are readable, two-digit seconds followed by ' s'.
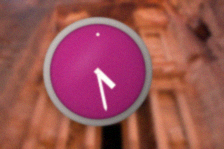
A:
4 h 28 min
